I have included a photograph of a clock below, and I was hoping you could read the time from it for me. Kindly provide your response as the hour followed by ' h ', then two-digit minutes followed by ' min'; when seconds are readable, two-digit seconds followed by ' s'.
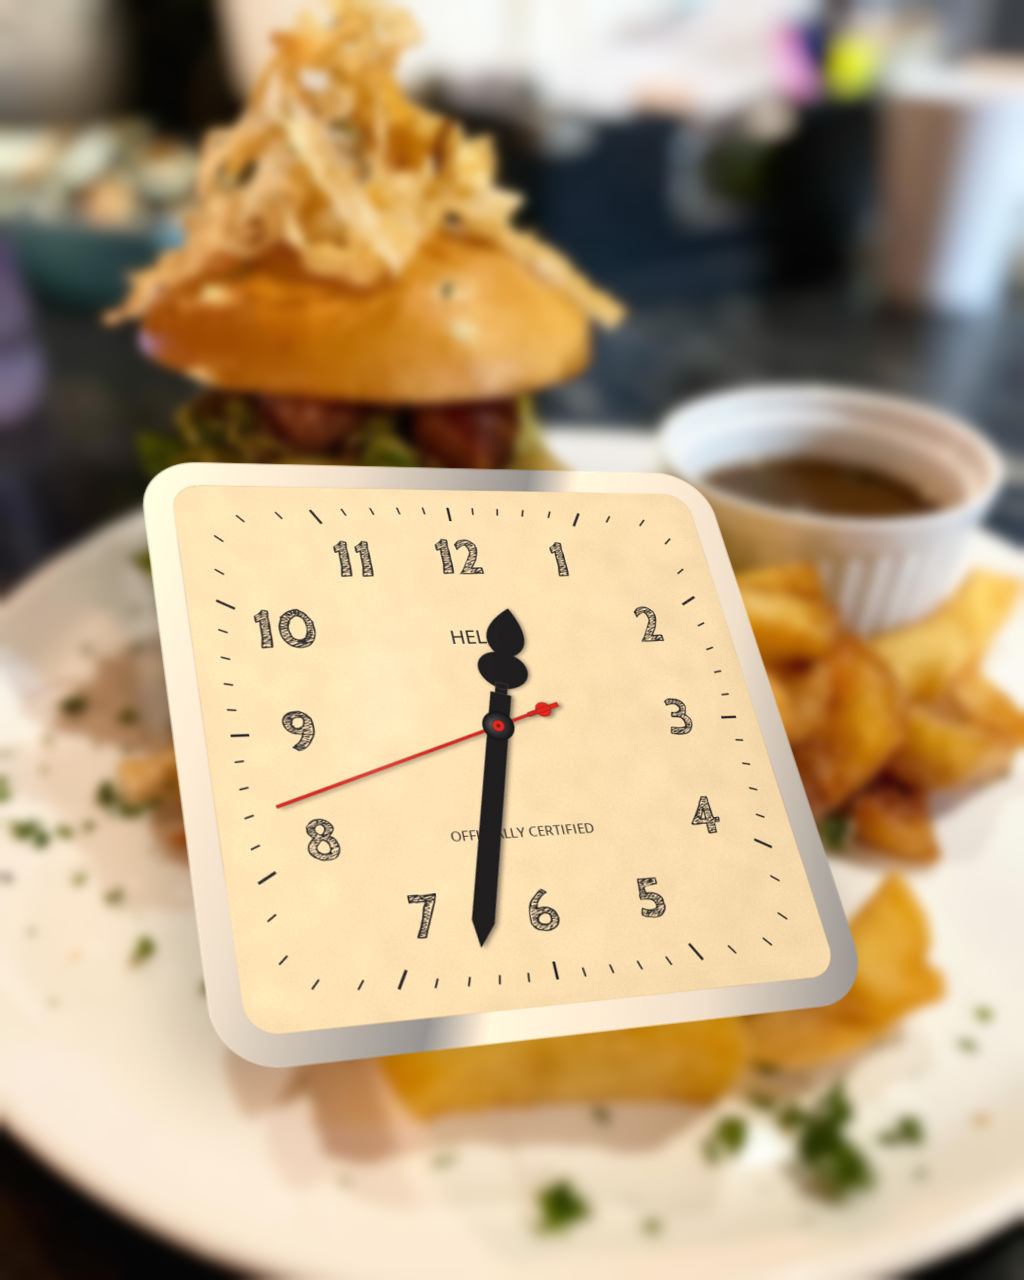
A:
12 h 32 min 42 s
